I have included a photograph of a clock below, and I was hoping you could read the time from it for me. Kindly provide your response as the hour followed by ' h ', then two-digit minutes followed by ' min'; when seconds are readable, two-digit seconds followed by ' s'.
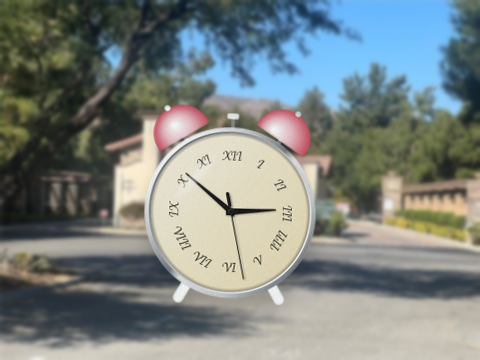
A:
2 h 51 min 28 s
